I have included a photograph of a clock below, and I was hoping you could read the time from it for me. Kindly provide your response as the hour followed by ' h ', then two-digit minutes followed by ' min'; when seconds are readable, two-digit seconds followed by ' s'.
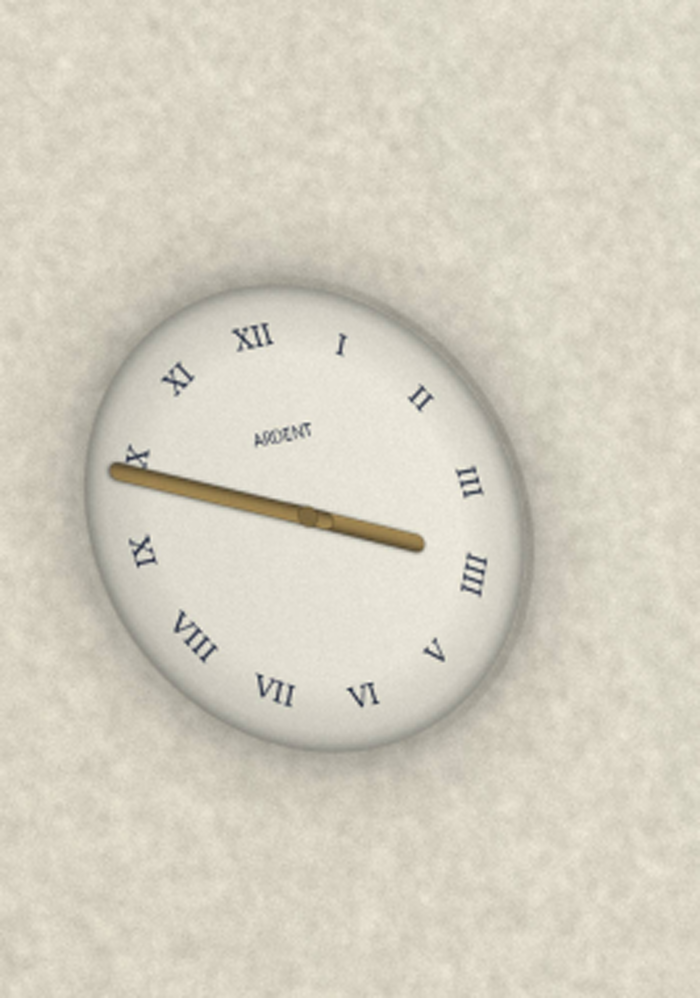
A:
3 h 49 min
